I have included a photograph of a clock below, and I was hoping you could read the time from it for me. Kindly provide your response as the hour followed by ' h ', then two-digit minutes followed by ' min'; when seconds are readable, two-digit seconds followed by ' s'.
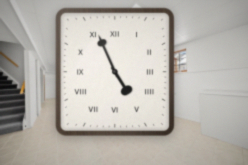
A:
4 h 56 min
